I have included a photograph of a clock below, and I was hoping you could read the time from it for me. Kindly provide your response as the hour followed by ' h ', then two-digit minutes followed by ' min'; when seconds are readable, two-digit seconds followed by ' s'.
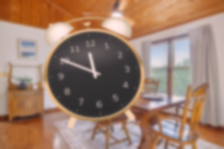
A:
11 h 50 min
